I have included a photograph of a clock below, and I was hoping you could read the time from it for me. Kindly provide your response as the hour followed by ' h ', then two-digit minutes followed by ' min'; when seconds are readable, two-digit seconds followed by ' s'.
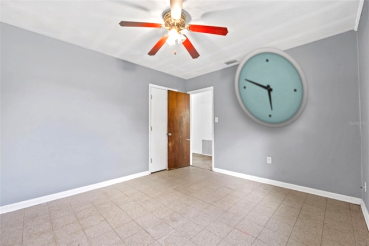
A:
5 h 48 min
